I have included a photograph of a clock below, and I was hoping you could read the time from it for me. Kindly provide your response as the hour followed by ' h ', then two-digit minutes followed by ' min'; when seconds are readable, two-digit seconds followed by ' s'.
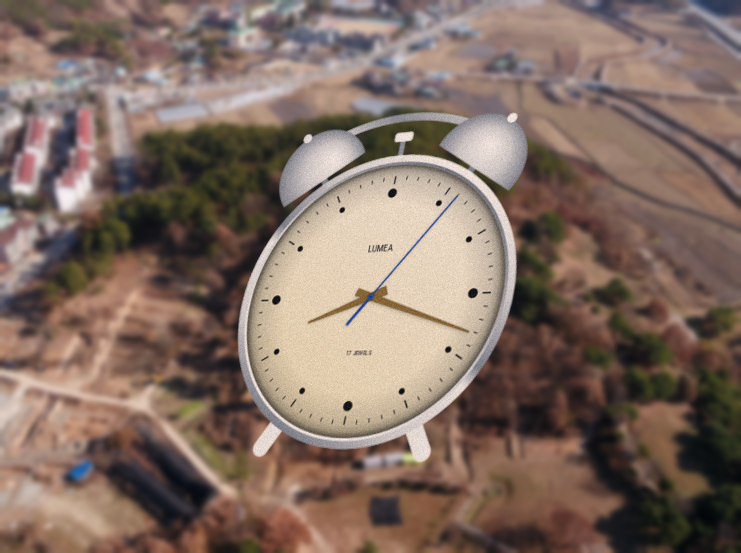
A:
8 h 18 min 06 s
